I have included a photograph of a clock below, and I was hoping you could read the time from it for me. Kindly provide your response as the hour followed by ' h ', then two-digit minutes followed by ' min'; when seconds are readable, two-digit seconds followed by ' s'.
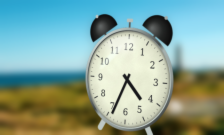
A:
4 h 34 min
